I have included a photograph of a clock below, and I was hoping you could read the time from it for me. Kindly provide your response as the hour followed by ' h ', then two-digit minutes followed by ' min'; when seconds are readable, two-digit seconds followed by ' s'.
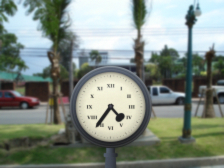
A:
4 h 36 min
